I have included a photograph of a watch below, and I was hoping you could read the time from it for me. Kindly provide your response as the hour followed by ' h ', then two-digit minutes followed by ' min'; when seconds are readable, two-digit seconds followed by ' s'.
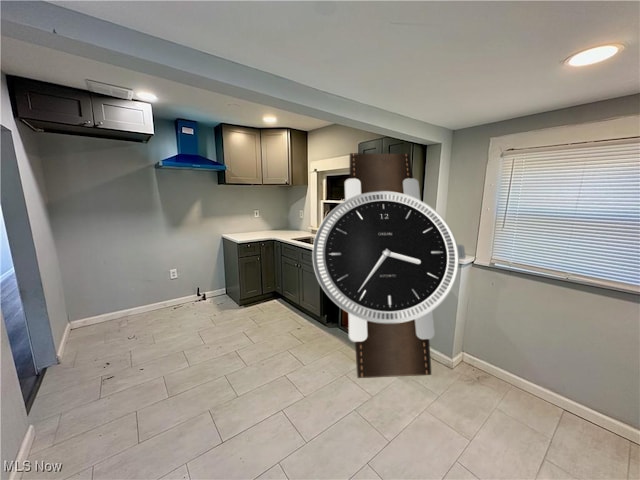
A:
3 h 36 min
